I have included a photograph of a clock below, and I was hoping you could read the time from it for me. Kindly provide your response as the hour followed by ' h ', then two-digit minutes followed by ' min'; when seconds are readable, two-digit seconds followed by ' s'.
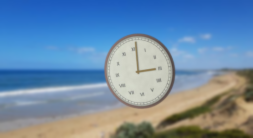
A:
3 h 01 min
